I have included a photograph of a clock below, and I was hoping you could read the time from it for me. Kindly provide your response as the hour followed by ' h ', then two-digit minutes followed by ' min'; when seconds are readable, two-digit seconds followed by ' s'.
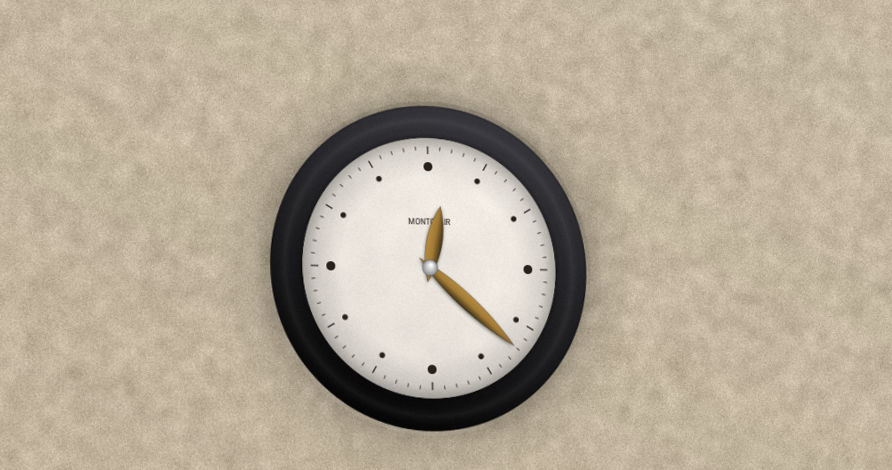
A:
12 h 22 min
